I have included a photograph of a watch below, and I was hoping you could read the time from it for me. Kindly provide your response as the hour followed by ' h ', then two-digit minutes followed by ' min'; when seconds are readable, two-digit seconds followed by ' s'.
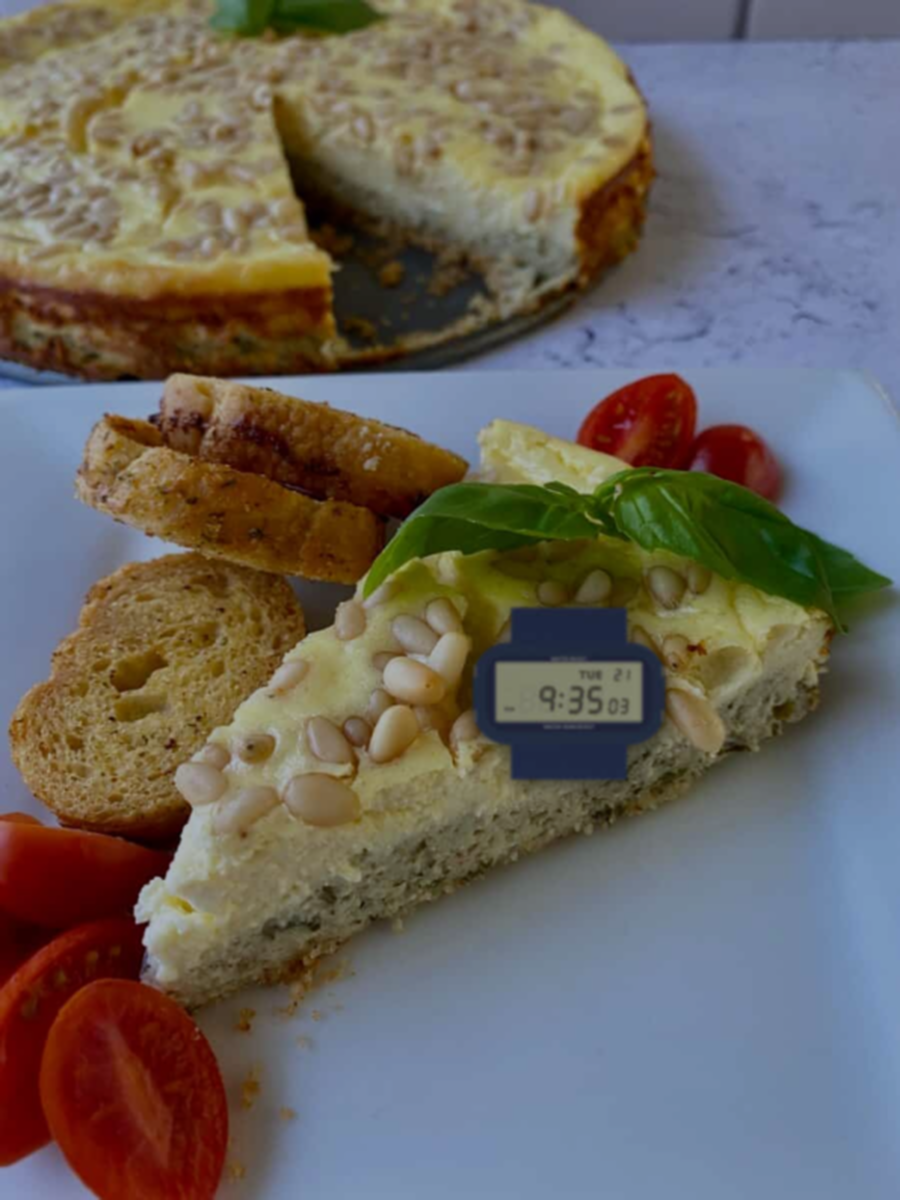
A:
9 h 35 min
